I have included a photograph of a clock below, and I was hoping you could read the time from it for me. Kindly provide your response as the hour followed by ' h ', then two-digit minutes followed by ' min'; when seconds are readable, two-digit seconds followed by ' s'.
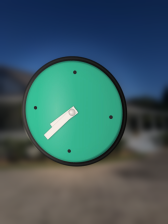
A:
7 h 37 min
